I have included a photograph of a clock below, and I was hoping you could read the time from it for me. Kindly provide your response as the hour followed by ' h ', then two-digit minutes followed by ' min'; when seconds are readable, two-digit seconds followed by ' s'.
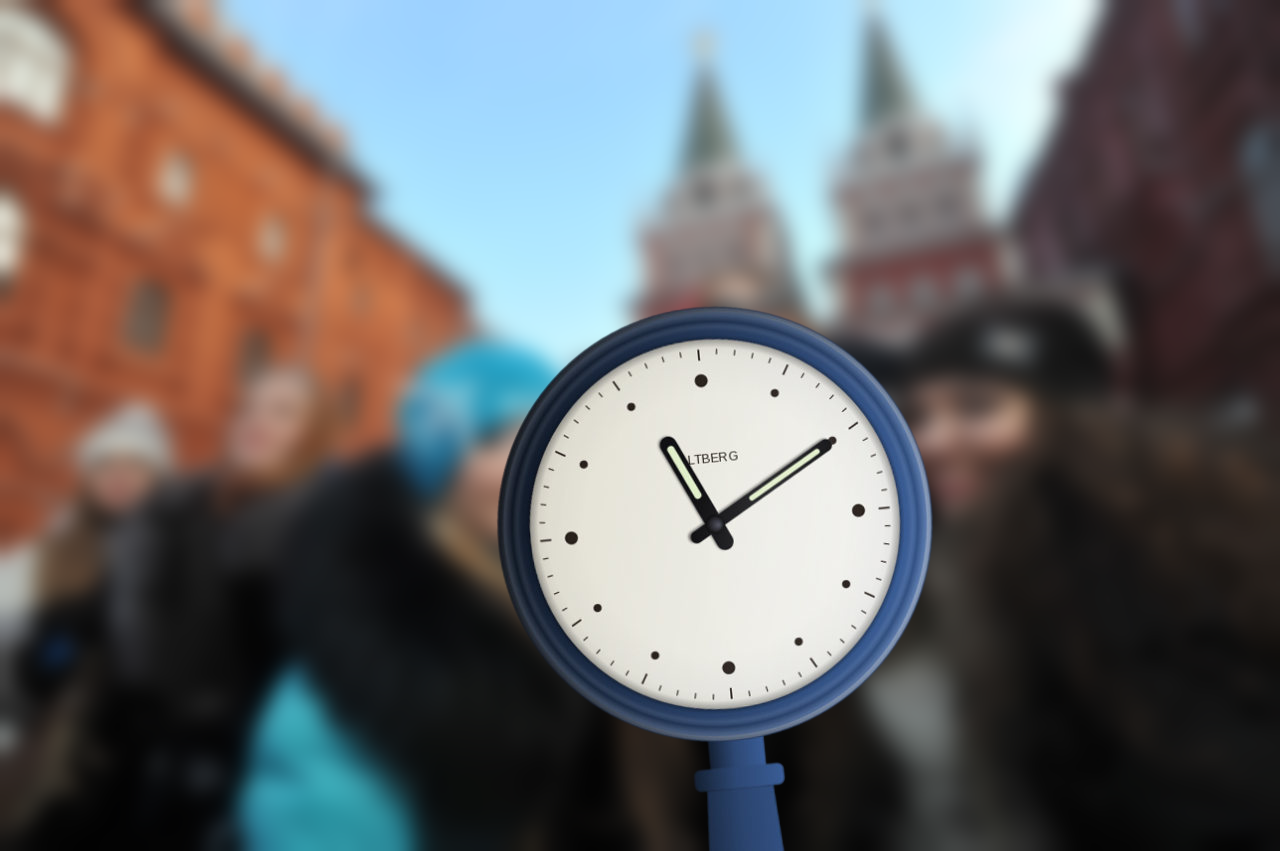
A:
11 h 10 min
